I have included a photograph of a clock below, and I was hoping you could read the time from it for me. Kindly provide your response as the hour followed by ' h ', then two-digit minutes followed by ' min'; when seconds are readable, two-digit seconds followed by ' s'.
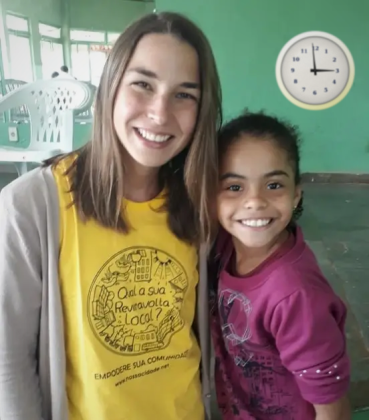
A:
2 h 59 min
